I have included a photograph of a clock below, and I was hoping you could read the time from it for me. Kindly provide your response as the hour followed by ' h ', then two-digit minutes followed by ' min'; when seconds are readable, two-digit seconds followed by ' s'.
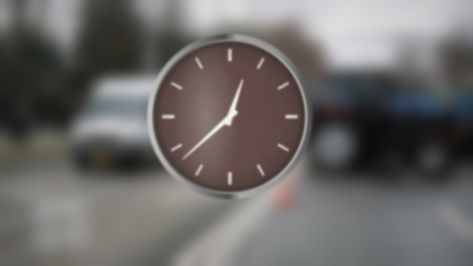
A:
12 h 38 min
